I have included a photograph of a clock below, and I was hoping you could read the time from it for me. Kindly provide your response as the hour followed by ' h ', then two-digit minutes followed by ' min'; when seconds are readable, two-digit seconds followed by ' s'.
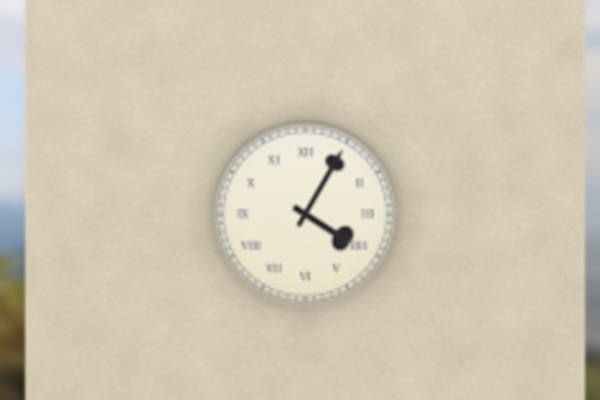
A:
4 h 05 min
